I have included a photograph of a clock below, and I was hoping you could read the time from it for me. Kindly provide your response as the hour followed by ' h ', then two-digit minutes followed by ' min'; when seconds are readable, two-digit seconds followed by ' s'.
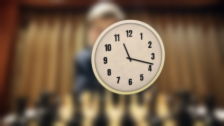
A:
11 h 18 min
